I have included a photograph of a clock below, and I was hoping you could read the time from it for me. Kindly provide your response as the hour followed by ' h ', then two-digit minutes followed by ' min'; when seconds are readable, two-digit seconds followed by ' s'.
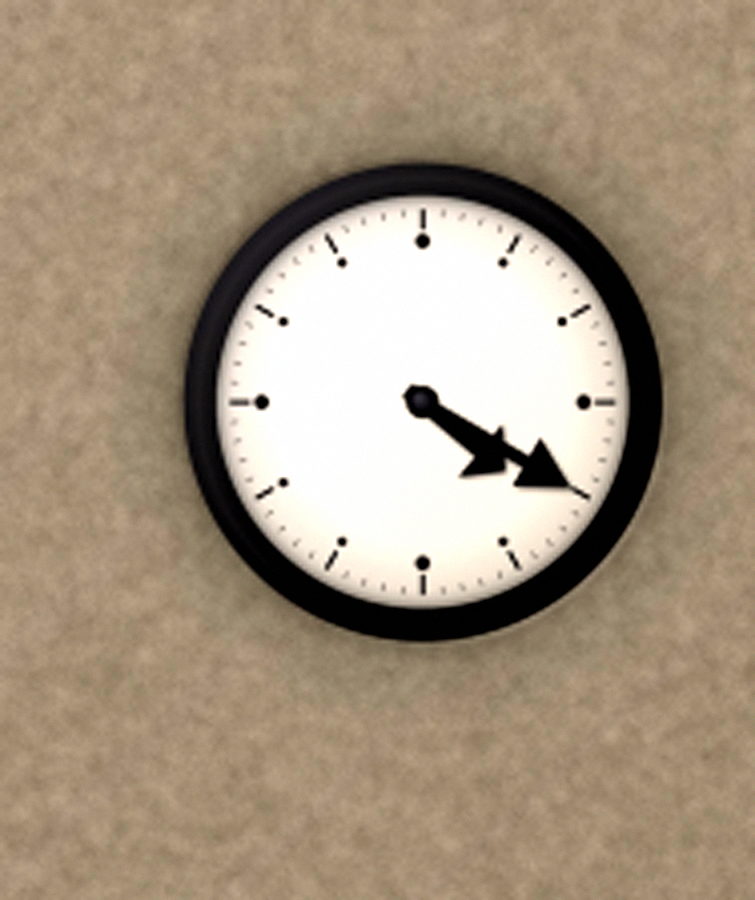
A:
4 h 20 min
